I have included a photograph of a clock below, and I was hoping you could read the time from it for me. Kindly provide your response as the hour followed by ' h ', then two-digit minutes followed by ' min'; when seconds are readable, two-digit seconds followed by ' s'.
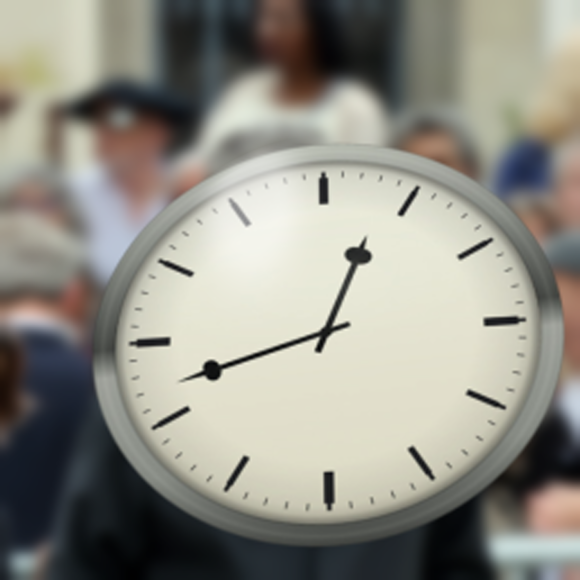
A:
12 h 42 min
